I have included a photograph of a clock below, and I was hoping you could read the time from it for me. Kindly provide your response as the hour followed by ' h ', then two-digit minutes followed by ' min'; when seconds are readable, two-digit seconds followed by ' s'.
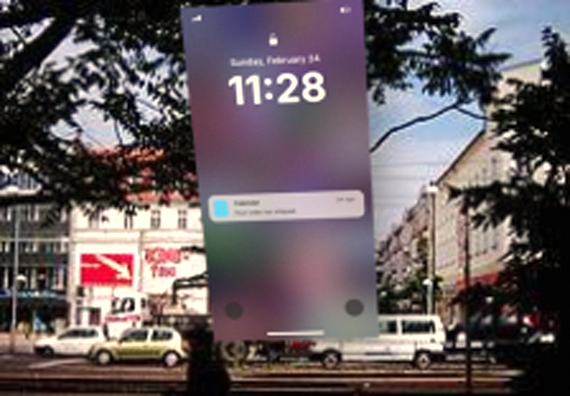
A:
11 h 28 min
